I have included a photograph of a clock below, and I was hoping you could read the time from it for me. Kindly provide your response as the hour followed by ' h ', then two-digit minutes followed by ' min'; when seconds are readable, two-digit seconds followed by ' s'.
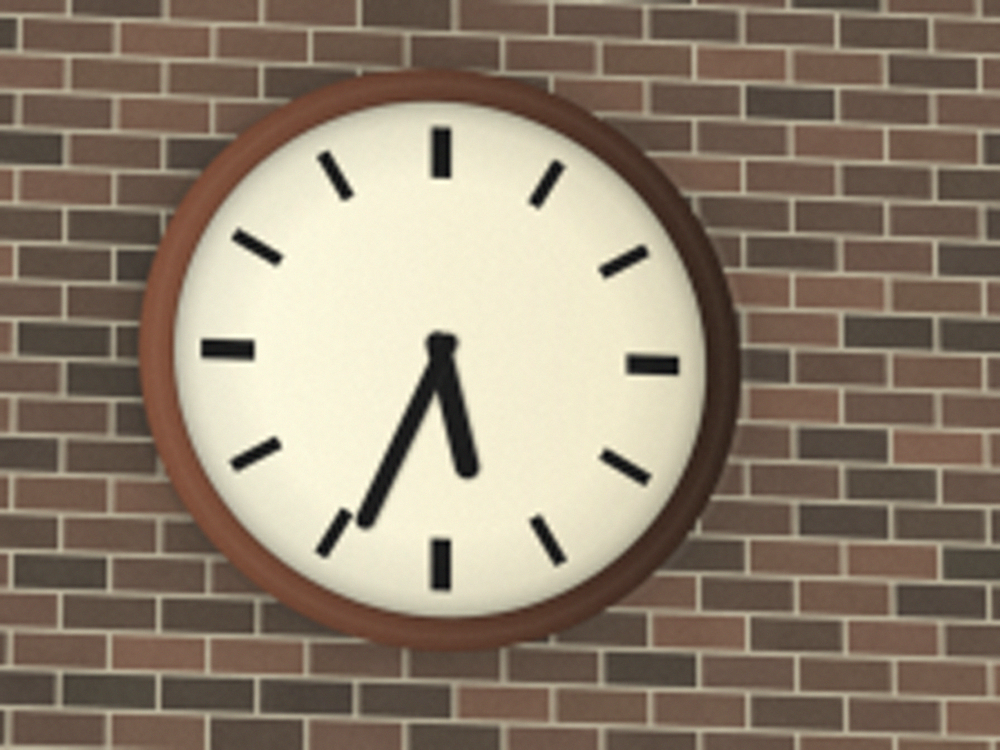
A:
5 h 34 min
